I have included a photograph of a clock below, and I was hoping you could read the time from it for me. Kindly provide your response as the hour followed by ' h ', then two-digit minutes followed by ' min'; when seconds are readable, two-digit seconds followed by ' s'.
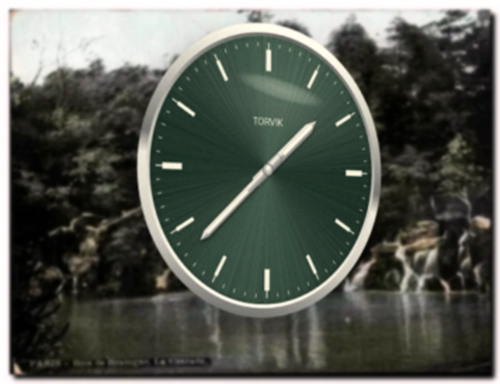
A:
1 h 38 min
